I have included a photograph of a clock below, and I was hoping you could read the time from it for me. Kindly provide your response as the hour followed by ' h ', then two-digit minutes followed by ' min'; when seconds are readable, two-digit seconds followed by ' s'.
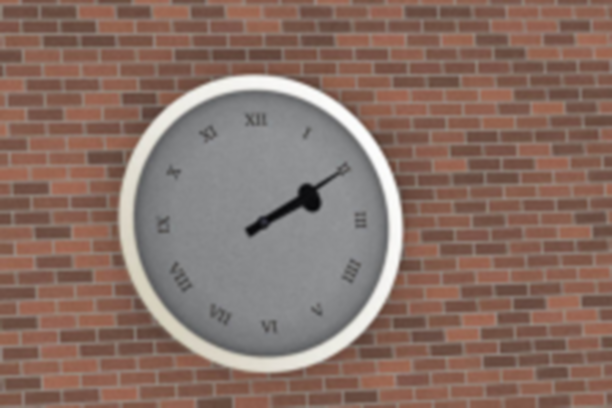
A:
2 h 10 min
